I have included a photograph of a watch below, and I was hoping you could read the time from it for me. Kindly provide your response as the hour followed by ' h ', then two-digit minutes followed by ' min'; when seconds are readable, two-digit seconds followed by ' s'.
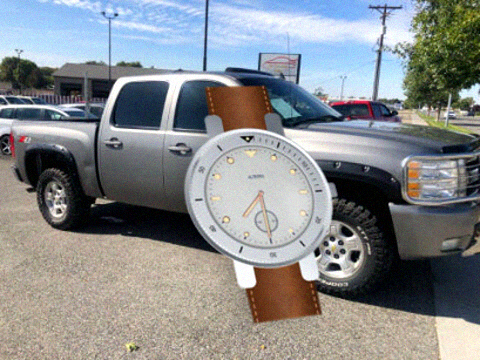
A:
7 h 30 min
